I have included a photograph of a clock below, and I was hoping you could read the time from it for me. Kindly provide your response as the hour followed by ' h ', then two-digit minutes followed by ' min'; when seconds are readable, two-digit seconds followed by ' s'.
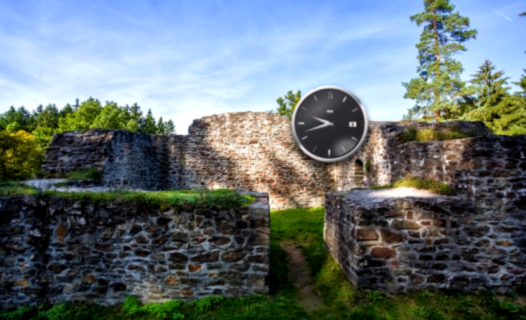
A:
9 h 42 min
